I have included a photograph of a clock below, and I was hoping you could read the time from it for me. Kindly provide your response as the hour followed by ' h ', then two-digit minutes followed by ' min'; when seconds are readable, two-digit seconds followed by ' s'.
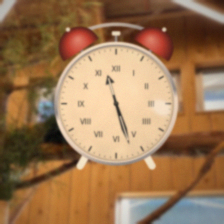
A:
11 h 27 min
